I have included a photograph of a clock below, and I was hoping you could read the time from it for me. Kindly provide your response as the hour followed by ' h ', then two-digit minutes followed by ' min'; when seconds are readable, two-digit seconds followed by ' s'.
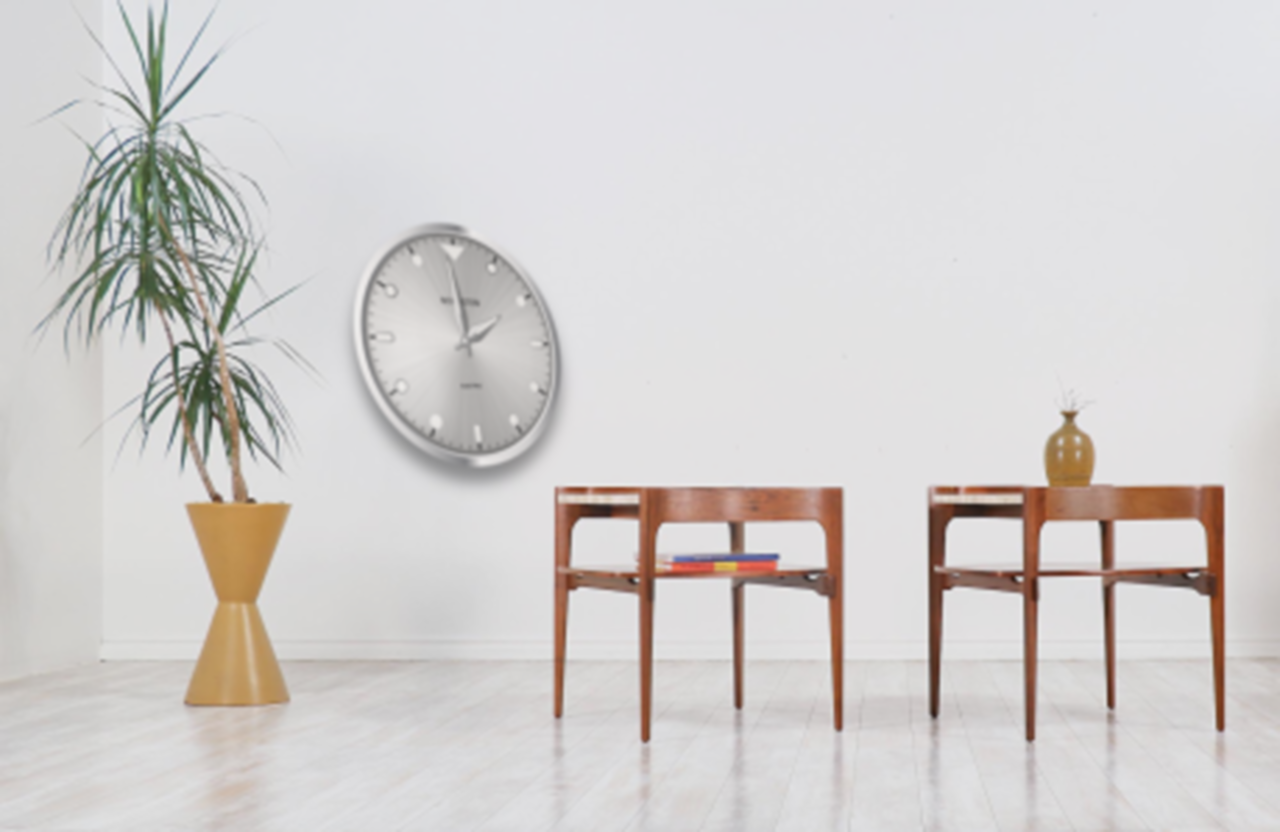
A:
1 h 59 min
